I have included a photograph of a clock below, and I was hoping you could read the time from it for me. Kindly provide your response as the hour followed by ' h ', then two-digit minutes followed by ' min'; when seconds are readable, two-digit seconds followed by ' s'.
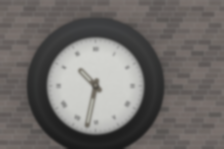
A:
10 h 32 min
